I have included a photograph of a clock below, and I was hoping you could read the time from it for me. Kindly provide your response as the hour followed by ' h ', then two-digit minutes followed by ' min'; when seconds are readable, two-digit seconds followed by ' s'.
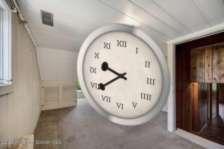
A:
9 h 39 min
